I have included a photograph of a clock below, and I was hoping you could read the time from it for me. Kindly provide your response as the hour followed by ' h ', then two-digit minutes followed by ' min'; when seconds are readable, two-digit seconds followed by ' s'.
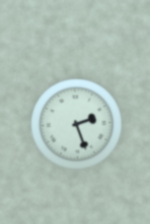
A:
2 h 27 min
